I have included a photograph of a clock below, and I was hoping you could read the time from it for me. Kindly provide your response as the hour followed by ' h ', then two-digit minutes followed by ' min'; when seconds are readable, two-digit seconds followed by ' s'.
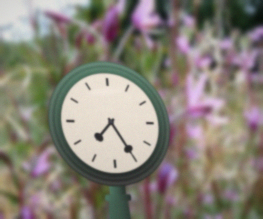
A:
7 h 25 min
